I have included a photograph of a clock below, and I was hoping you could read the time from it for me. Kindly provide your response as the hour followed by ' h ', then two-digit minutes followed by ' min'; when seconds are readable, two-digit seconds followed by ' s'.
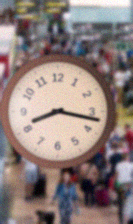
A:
8 h 17 min
